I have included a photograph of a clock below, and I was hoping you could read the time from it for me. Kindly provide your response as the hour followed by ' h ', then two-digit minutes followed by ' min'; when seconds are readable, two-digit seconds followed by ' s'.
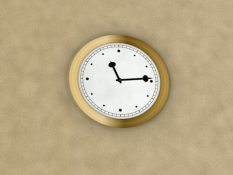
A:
11 h 14 min
